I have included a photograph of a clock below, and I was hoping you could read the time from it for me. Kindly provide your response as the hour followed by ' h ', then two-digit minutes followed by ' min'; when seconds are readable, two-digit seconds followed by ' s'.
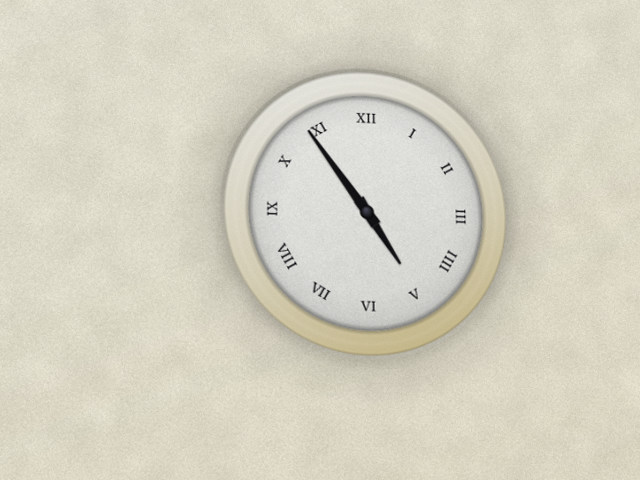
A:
4 h 54 min
